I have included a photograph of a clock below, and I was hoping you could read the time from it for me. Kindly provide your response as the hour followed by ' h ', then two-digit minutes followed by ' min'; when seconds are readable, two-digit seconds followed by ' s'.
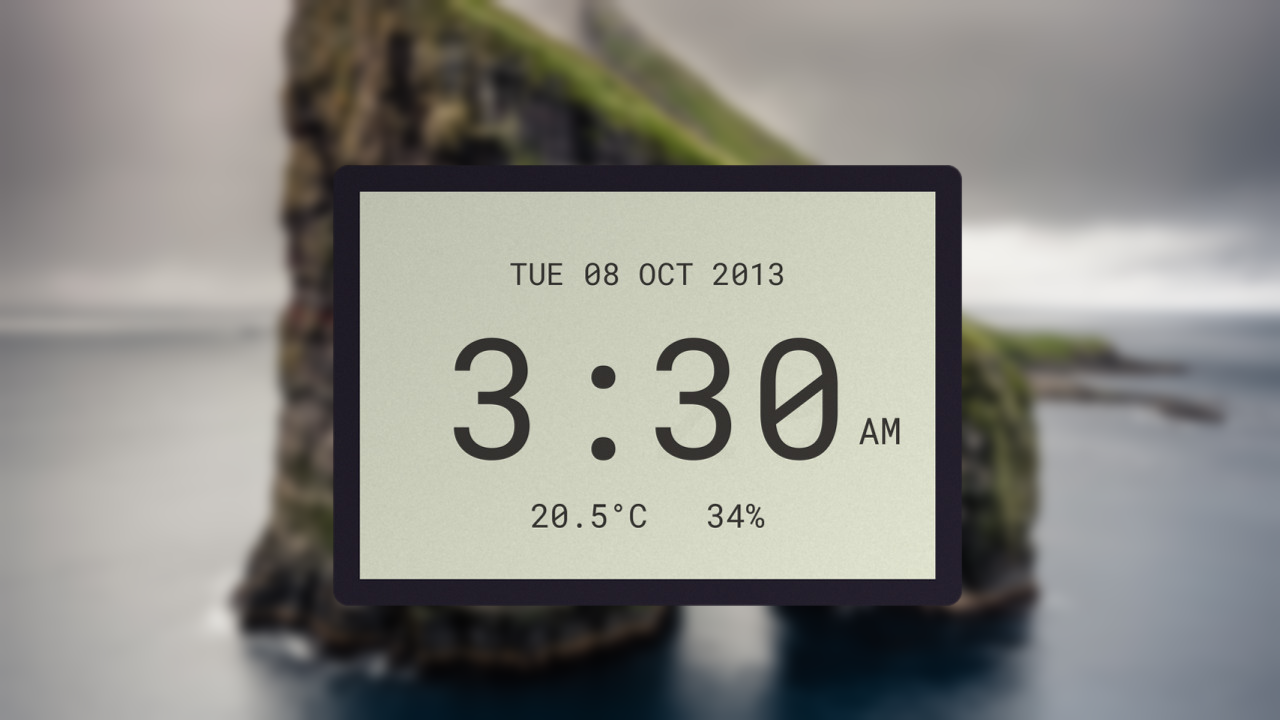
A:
3 h 30 min
